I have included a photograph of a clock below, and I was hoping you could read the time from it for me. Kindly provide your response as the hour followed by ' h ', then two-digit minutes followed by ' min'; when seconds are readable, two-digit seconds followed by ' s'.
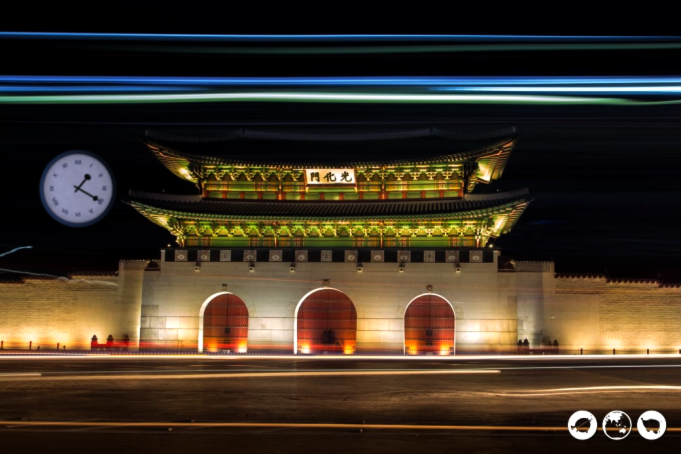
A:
1 h 20 min
